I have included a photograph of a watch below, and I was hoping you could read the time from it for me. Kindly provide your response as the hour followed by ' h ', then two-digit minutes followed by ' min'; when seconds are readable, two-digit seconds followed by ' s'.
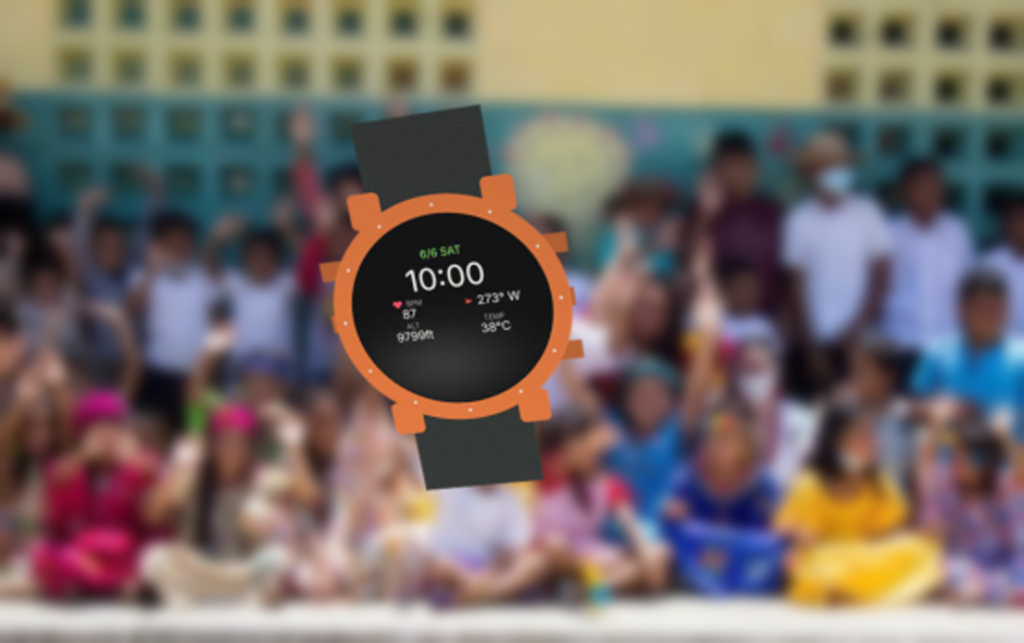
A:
10 h 00 min
